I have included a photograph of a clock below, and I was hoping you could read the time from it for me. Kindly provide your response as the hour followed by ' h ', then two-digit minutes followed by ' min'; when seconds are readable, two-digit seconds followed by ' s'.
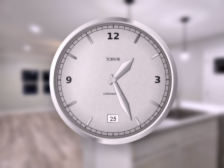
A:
1 h 26 min
